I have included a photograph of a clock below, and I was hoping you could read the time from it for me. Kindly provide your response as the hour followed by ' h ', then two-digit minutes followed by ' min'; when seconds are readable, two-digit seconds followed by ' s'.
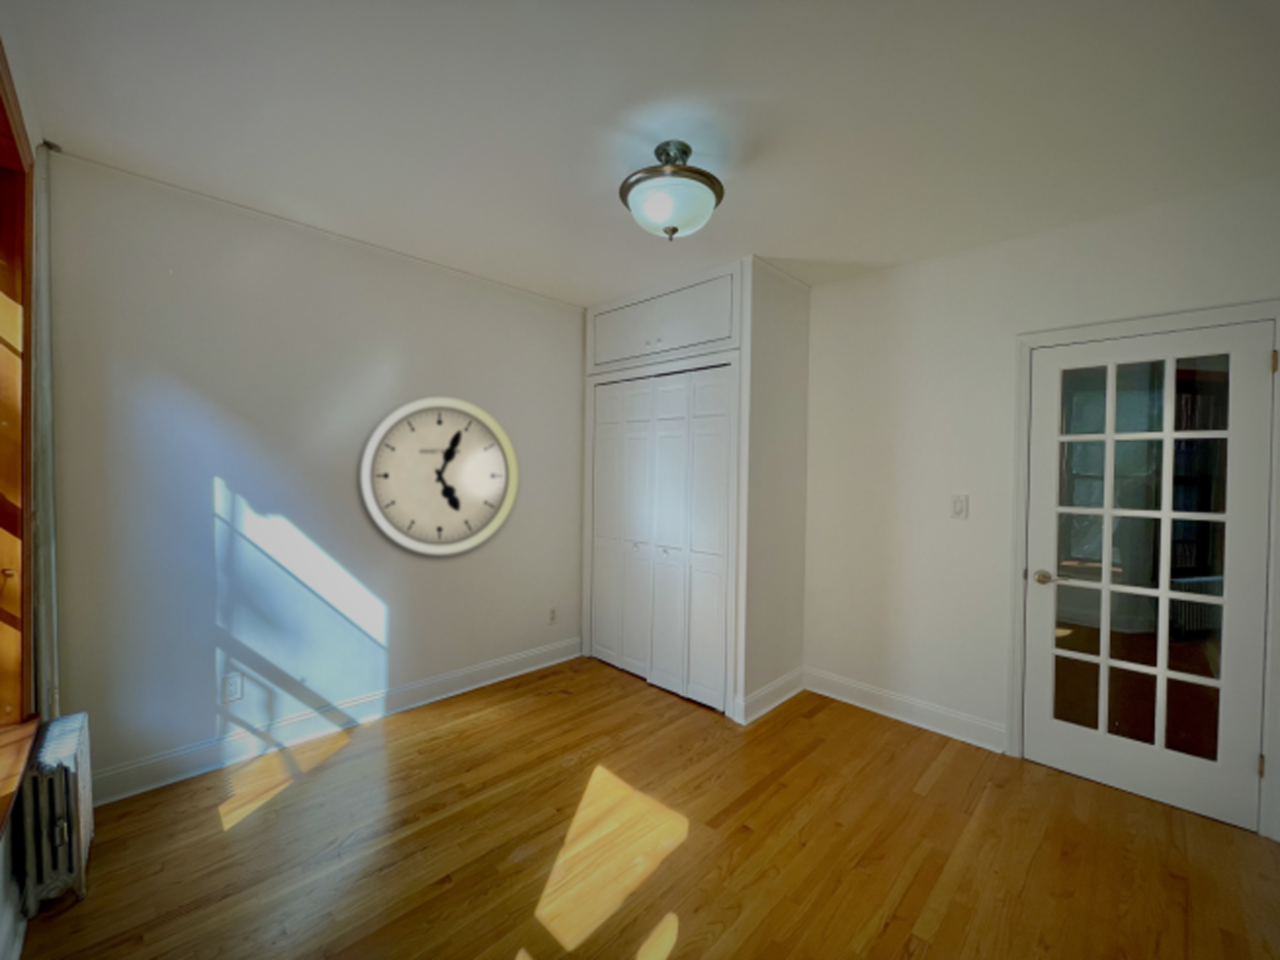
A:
5 h 04 min
